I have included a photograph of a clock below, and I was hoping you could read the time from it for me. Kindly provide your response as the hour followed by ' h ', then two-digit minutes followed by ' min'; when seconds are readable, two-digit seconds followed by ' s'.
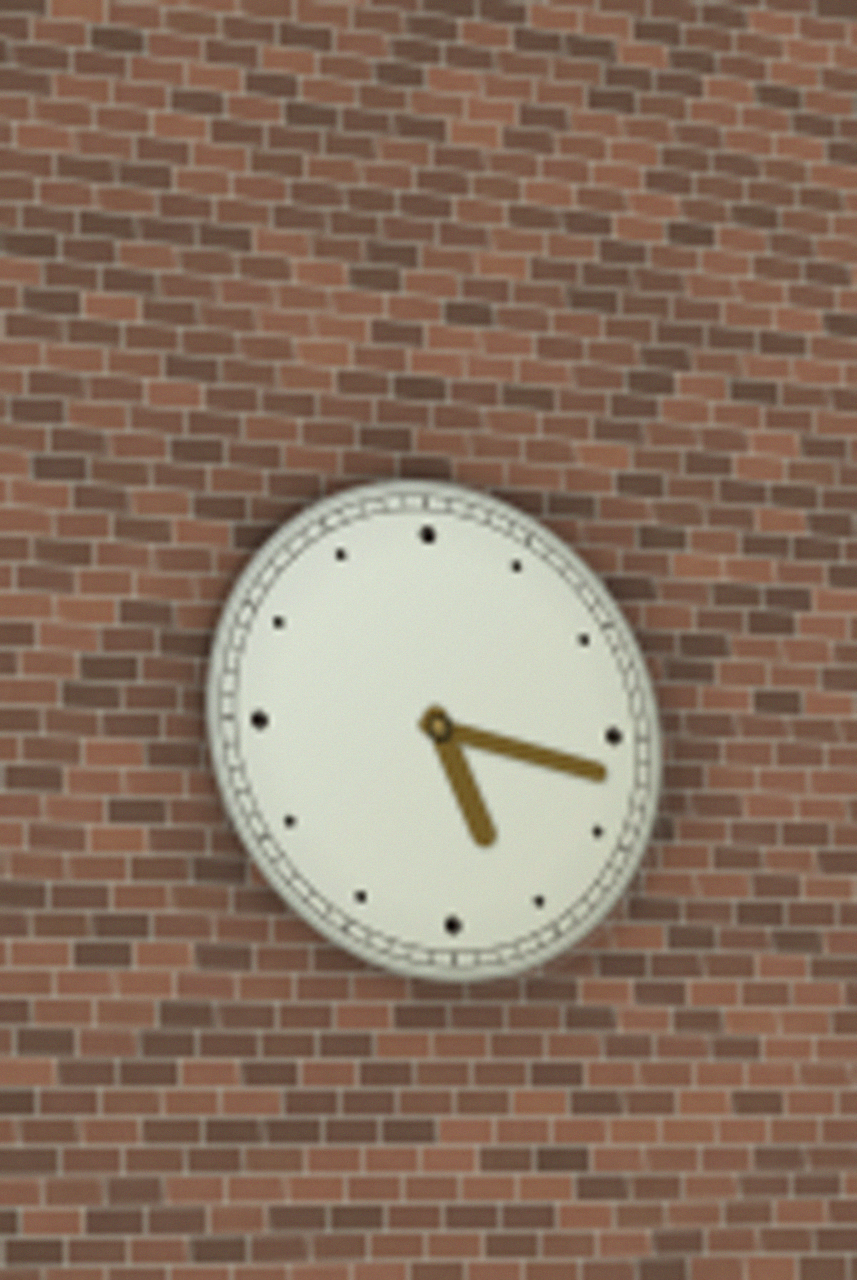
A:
5 h 17 min
